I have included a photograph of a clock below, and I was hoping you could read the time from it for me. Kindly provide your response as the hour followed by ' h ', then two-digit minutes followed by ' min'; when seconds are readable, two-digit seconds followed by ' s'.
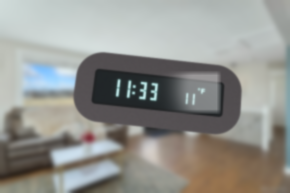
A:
11 h 33 min
